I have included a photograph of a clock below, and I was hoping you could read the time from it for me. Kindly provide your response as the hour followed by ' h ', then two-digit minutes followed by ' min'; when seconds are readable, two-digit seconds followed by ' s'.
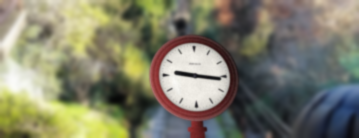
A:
9 h 16 min
